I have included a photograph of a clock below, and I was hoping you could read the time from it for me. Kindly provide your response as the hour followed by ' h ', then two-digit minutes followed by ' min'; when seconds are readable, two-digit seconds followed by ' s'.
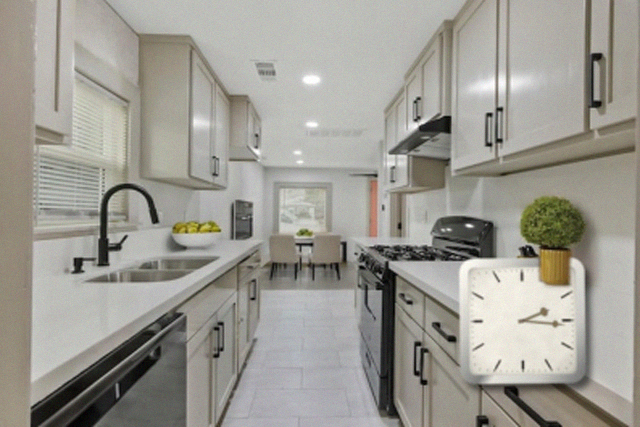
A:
2 h 16 min
